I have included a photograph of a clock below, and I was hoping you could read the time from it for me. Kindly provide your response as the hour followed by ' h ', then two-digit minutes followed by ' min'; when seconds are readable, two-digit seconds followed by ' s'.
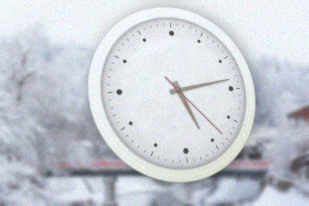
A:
5 h 13 min 23 s
